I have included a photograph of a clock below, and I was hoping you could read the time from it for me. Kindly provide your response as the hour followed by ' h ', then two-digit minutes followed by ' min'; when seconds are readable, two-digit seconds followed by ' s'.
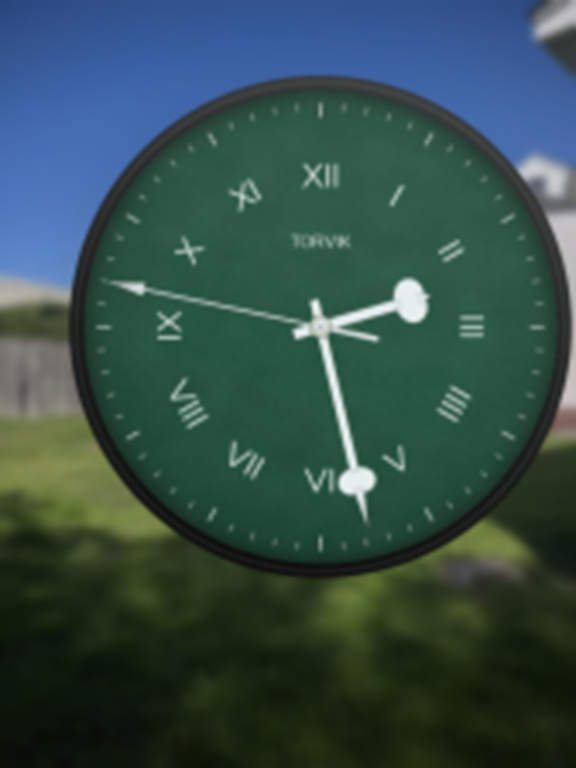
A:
2 h 27 min 47 s
